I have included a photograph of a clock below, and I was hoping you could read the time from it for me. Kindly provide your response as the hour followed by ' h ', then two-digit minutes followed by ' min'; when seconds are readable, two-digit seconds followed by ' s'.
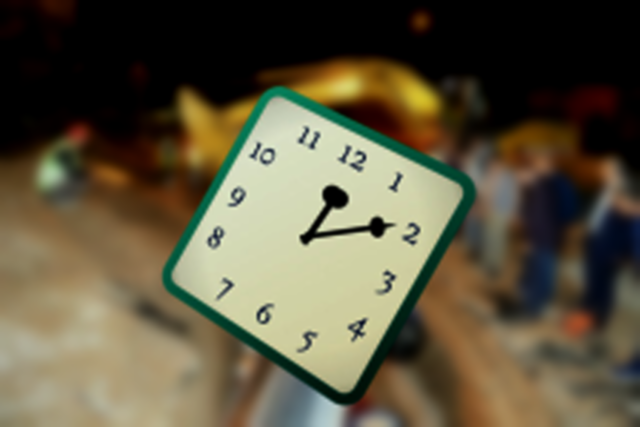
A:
12 h 09 min
